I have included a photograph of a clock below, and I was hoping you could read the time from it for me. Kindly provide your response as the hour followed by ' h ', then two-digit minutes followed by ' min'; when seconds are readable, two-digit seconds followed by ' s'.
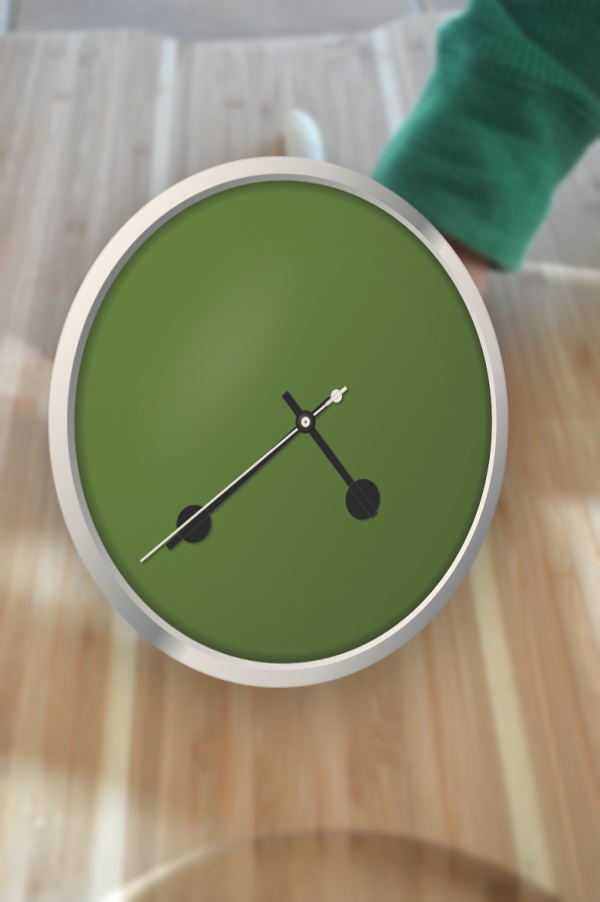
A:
4 h 38 min 39 s
